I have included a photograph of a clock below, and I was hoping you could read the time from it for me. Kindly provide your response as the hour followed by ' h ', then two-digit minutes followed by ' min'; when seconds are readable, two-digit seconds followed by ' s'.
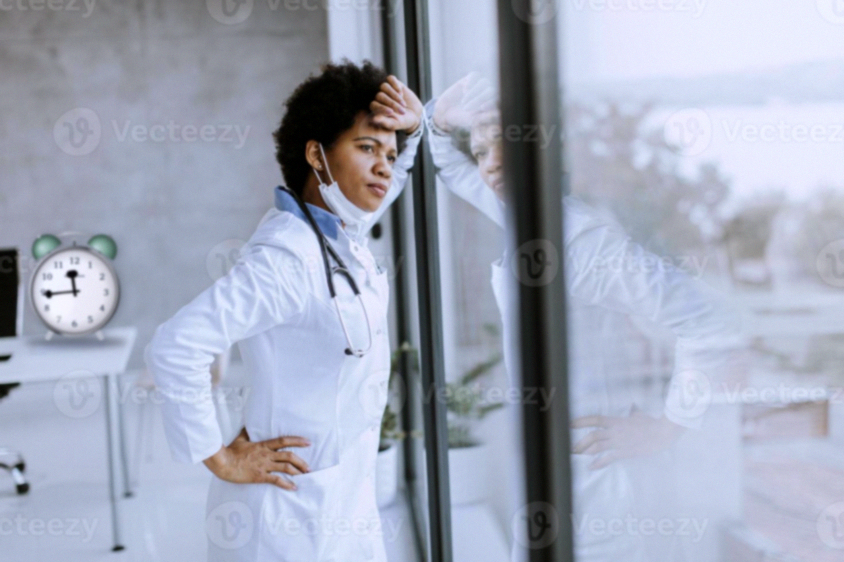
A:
11 h 44 min
